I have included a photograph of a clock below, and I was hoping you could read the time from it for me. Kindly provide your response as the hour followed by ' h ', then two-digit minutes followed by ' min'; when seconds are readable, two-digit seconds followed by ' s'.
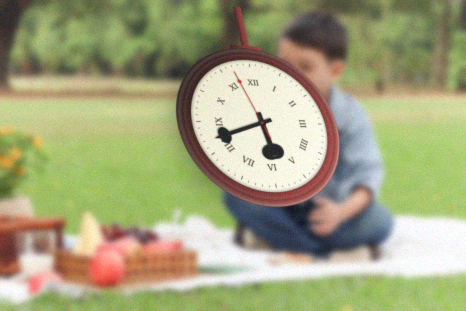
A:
5 h 41 min 57 s
